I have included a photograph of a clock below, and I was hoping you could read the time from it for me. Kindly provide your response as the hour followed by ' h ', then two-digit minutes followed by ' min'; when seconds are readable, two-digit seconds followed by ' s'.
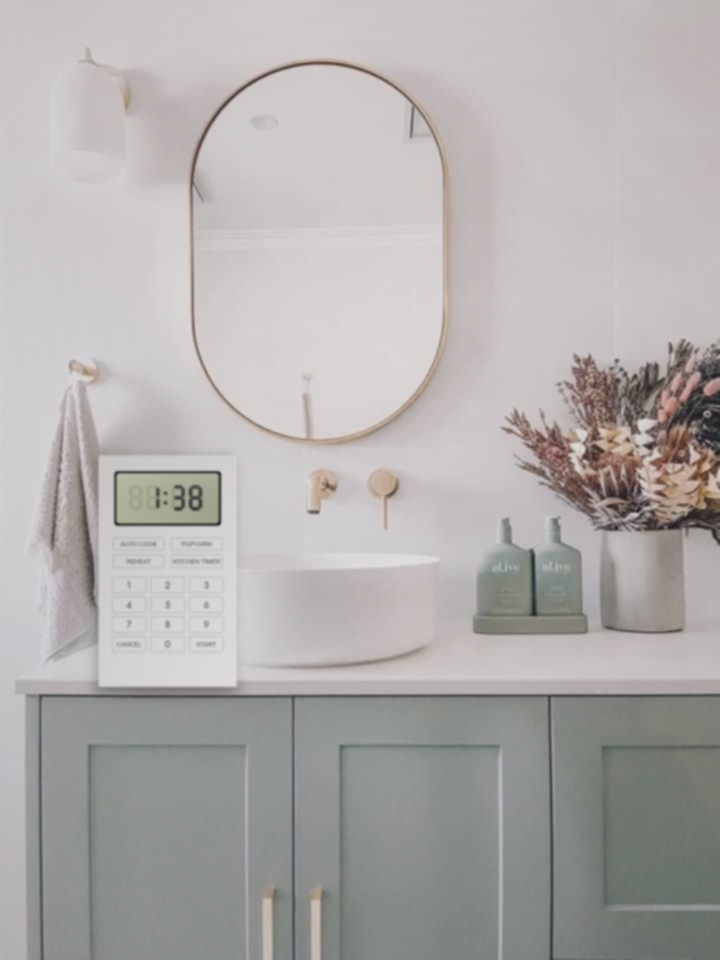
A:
1 h 38 min
